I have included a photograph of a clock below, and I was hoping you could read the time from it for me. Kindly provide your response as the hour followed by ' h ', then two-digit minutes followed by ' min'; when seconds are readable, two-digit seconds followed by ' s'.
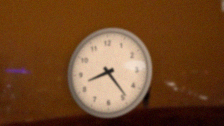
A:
8 h 24 min
